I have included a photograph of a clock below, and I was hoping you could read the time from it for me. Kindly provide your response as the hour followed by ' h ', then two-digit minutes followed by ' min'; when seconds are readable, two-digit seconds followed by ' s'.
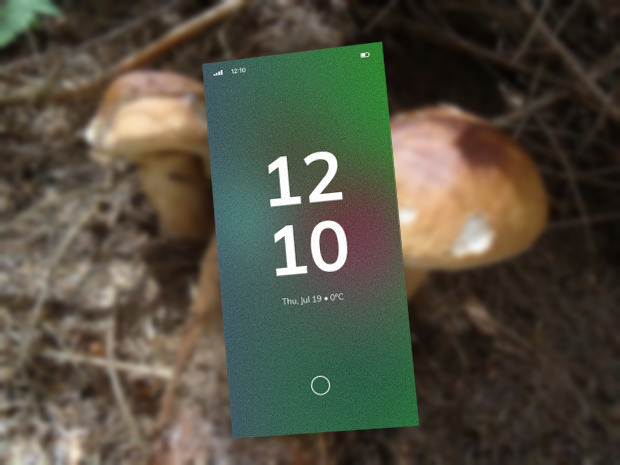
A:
12 h 10 min
